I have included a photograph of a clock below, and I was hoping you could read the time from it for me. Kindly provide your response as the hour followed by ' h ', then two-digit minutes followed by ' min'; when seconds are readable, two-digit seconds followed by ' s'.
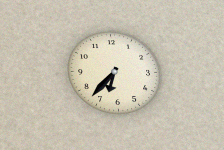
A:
6 h 37 min
